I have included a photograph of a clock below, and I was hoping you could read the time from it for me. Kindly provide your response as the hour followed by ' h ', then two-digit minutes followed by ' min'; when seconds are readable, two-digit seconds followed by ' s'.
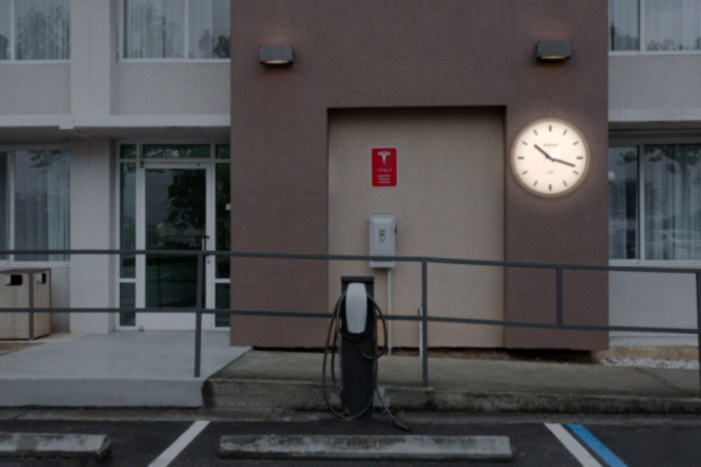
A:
10 h 18 min
